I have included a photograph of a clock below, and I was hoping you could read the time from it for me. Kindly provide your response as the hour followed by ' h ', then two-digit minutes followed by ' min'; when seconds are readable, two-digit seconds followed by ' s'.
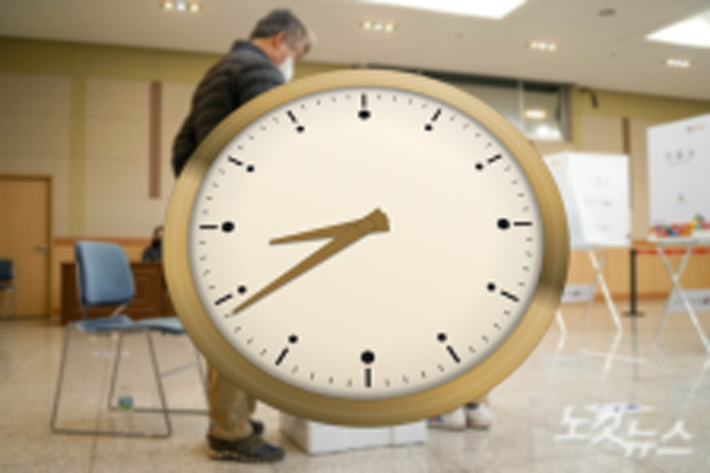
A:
8 h 39 min
